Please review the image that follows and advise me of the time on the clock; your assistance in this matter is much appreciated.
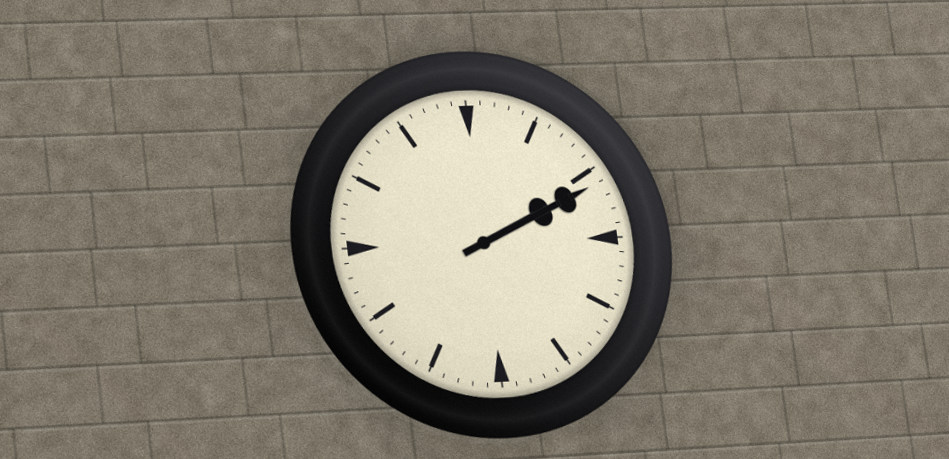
2:11
